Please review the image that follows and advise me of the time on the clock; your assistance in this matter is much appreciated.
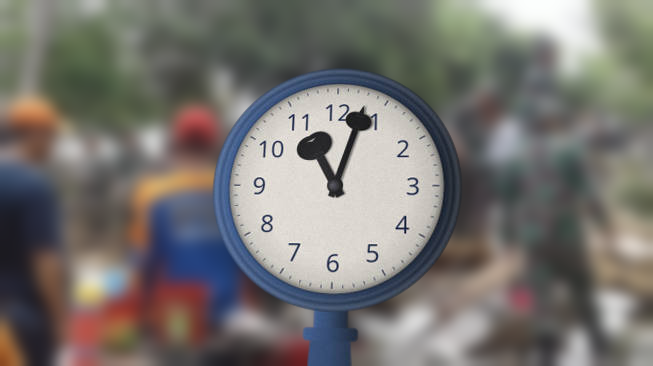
11:03
